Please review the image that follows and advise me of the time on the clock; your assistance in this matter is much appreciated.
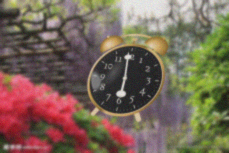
5:59
